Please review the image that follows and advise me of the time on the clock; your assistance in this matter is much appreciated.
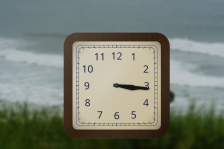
3:16
